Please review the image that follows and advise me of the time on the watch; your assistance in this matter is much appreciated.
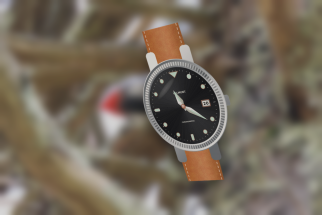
11:21
